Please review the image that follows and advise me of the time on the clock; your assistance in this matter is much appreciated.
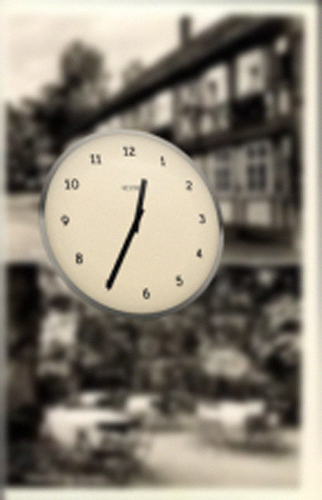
12:35
